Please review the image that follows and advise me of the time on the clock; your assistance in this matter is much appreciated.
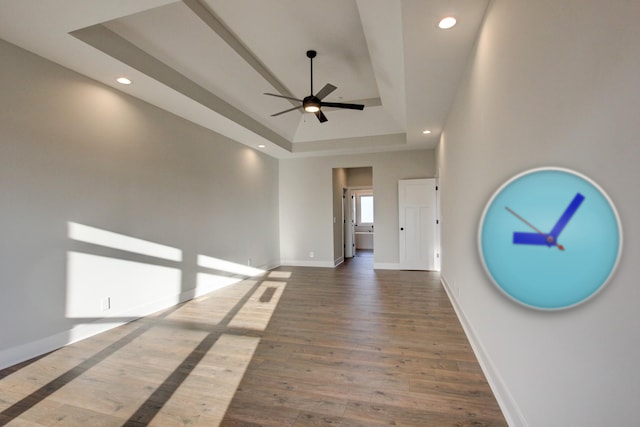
9:05:51
